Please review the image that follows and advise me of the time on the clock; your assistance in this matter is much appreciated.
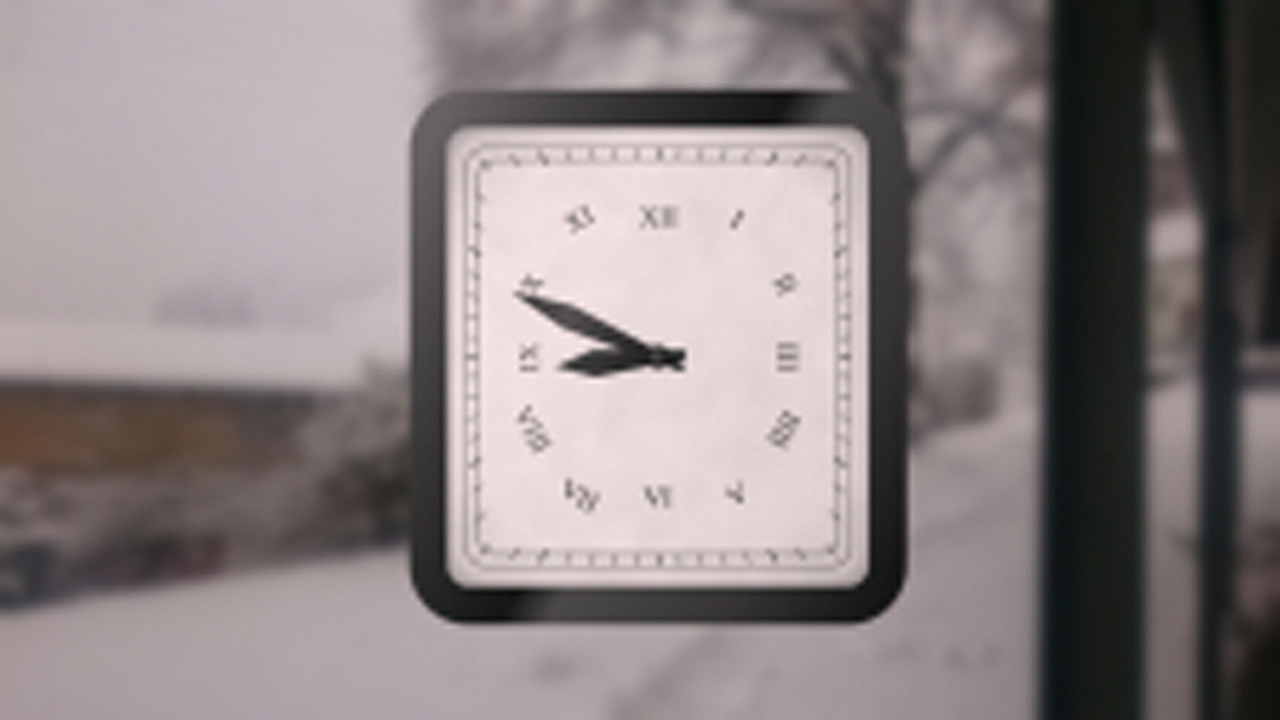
8:49
